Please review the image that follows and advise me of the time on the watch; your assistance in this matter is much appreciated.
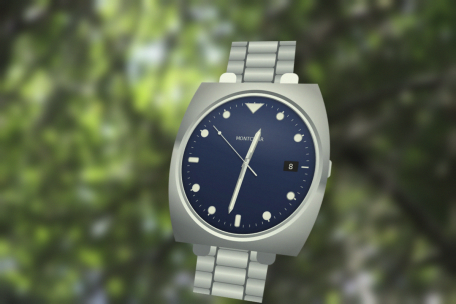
12:31:52
